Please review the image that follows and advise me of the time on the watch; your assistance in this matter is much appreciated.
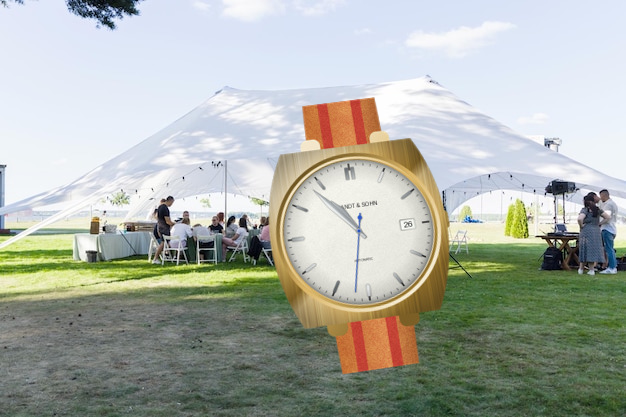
10:53:32
